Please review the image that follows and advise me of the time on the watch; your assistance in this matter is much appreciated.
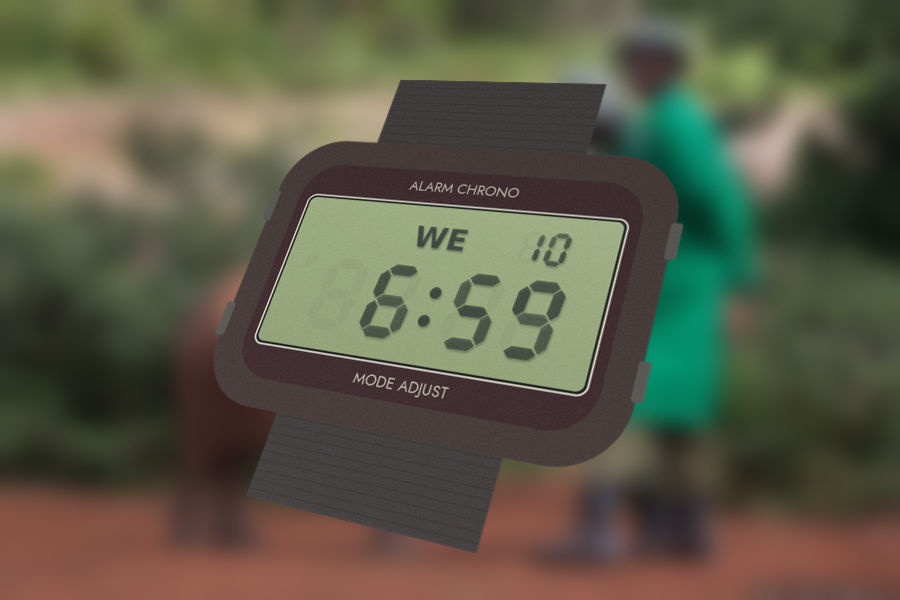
6:59
